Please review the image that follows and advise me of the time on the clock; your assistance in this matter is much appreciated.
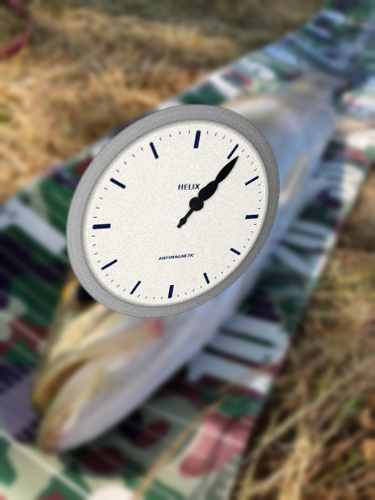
1:06
